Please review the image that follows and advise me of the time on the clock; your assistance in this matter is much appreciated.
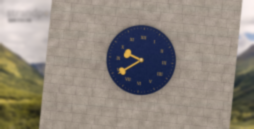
9:39
